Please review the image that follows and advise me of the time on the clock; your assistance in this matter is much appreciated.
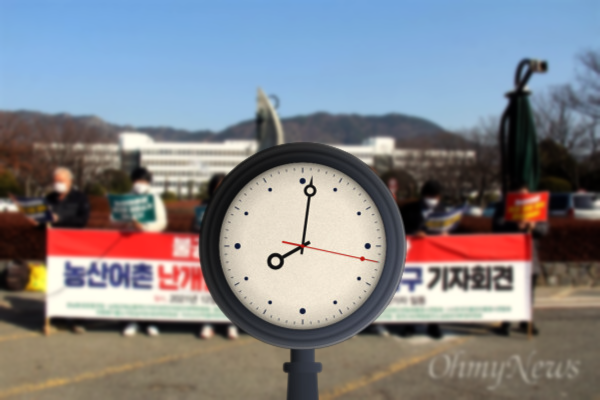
8:01:17
